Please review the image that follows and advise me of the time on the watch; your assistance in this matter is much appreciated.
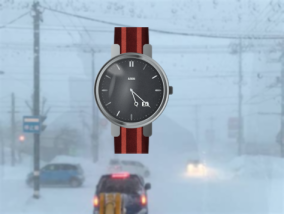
5:22
